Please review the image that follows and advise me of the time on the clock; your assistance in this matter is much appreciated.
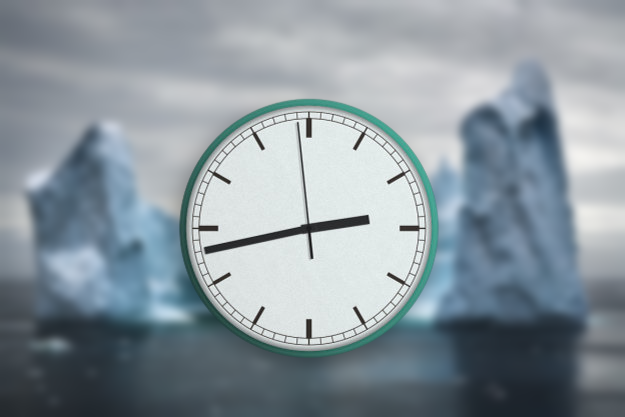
2:42:59
